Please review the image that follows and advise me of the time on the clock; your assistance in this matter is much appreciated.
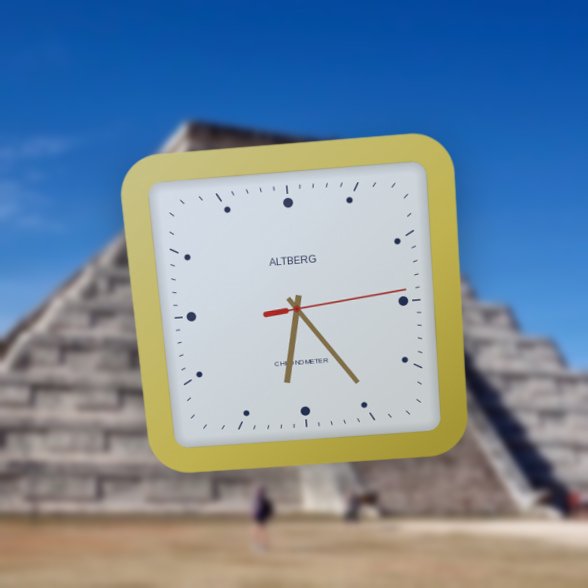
6:24:14
